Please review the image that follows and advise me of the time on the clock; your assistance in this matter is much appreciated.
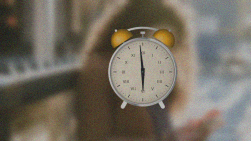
5:59
